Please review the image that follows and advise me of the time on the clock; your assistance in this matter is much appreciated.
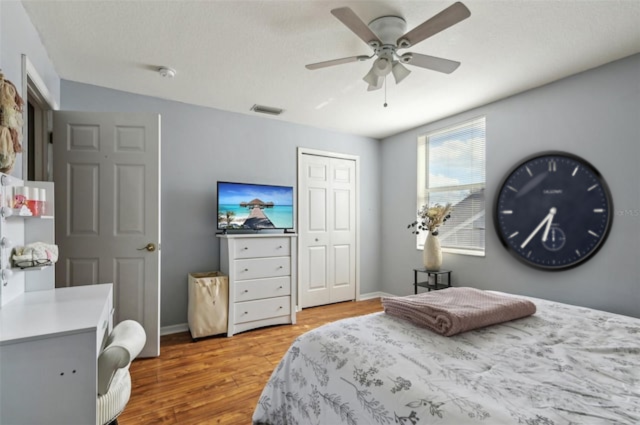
6:37
